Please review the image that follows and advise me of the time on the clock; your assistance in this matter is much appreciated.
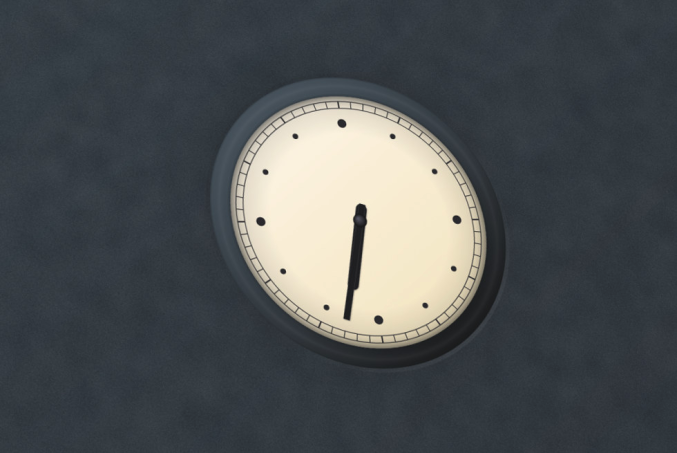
6:33
